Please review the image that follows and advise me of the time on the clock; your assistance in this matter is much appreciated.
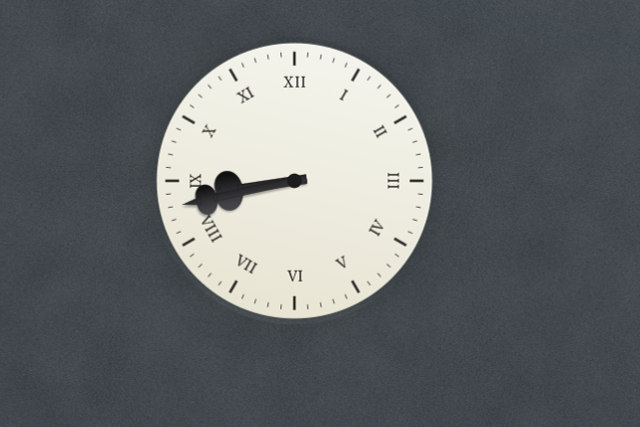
8:43
